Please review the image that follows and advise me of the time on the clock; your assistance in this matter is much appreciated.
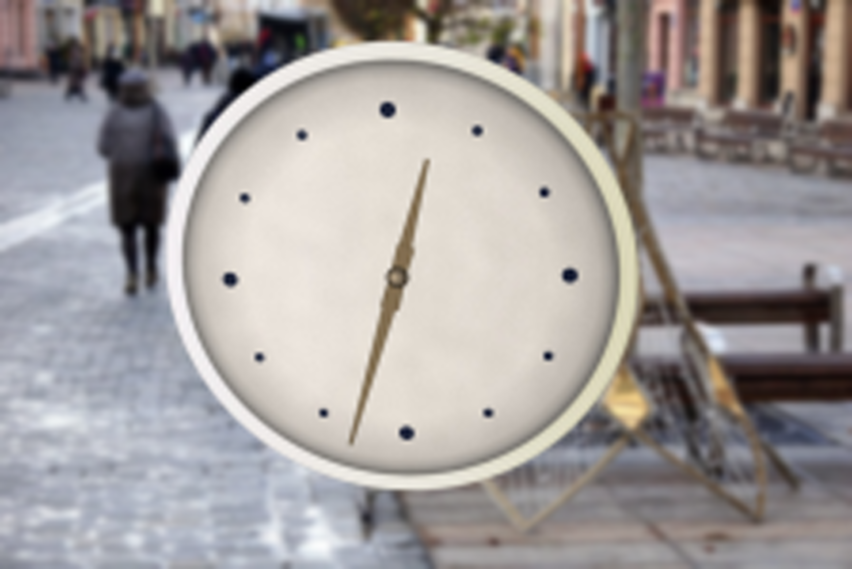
12:33
